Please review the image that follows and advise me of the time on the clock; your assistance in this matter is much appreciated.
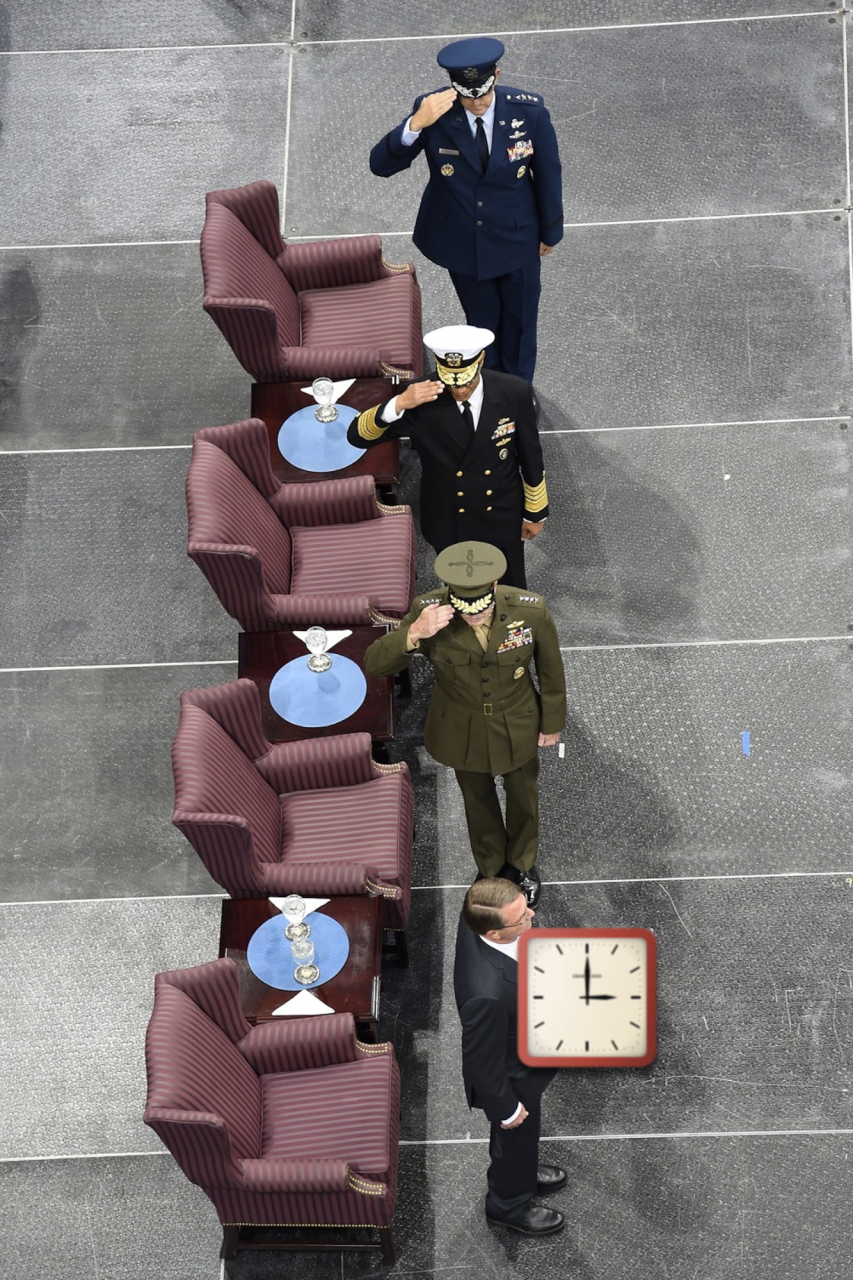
3:00
